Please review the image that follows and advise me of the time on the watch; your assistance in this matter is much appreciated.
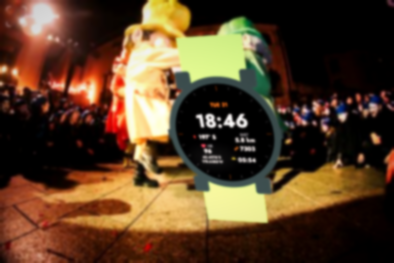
18:46
